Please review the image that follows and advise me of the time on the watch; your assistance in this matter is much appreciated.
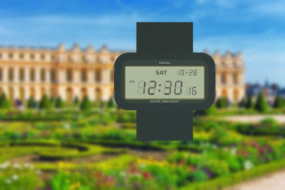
12:30:16
